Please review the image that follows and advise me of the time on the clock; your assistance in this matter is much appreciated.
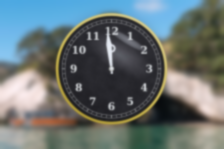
11:59
